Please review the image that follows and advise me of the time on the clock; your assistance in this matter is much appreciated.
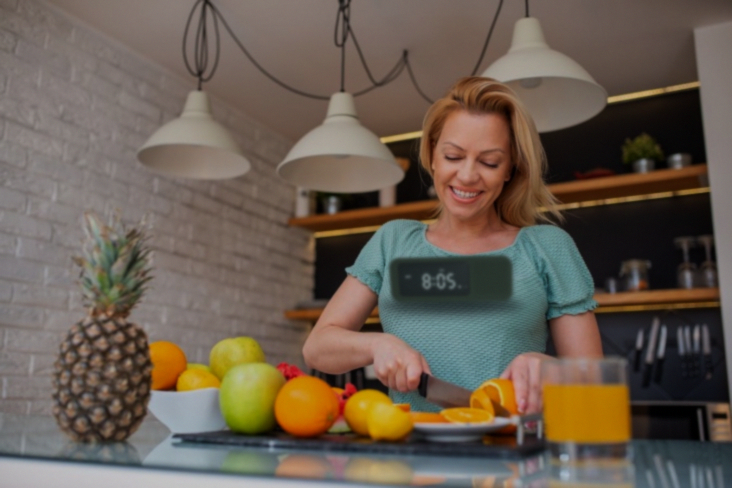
8:05
